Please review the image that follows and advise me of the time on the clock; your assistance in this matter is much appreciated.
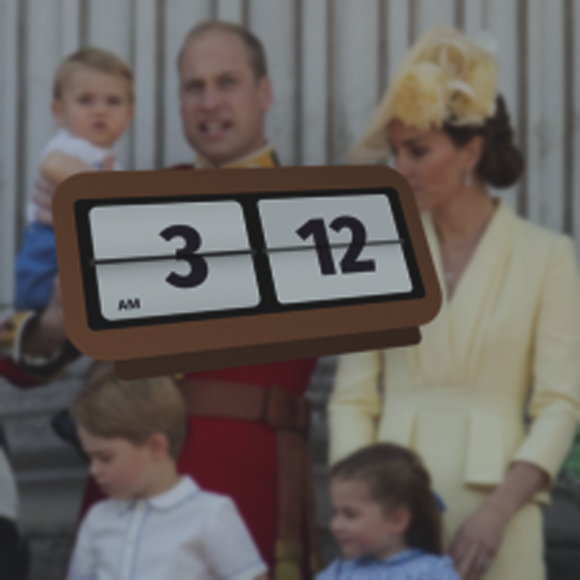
3:12
